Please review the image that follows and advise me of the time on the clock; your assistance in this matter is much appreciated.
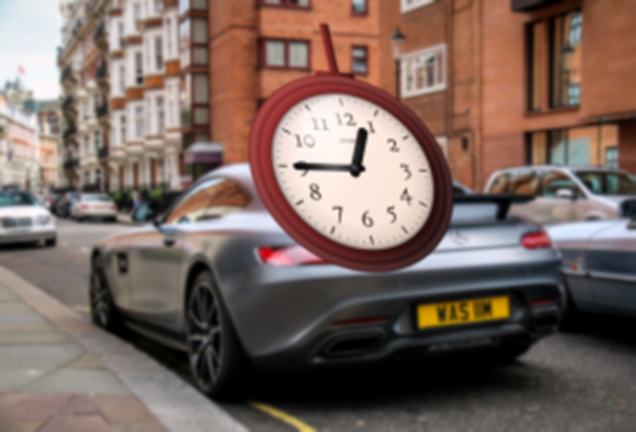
12:45
